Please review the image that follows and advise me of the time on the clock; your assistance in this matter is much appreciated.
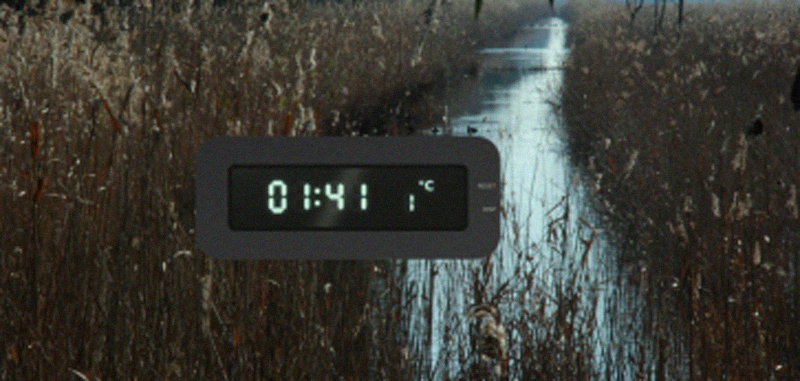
1:41
